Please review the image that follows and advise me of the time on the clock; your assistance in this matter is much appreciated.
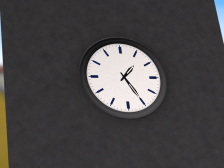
1:25
